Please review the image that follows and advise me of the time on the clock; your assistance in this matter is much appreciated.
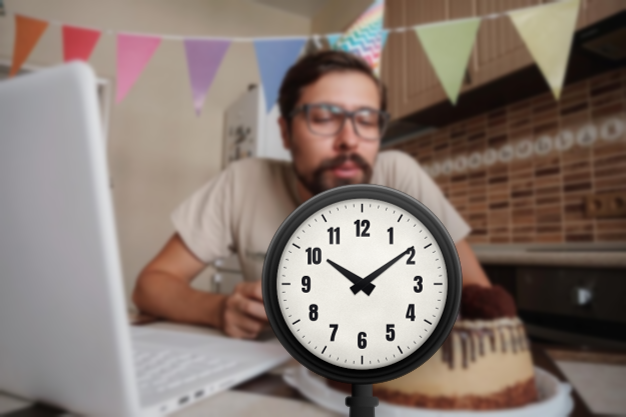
10:09
